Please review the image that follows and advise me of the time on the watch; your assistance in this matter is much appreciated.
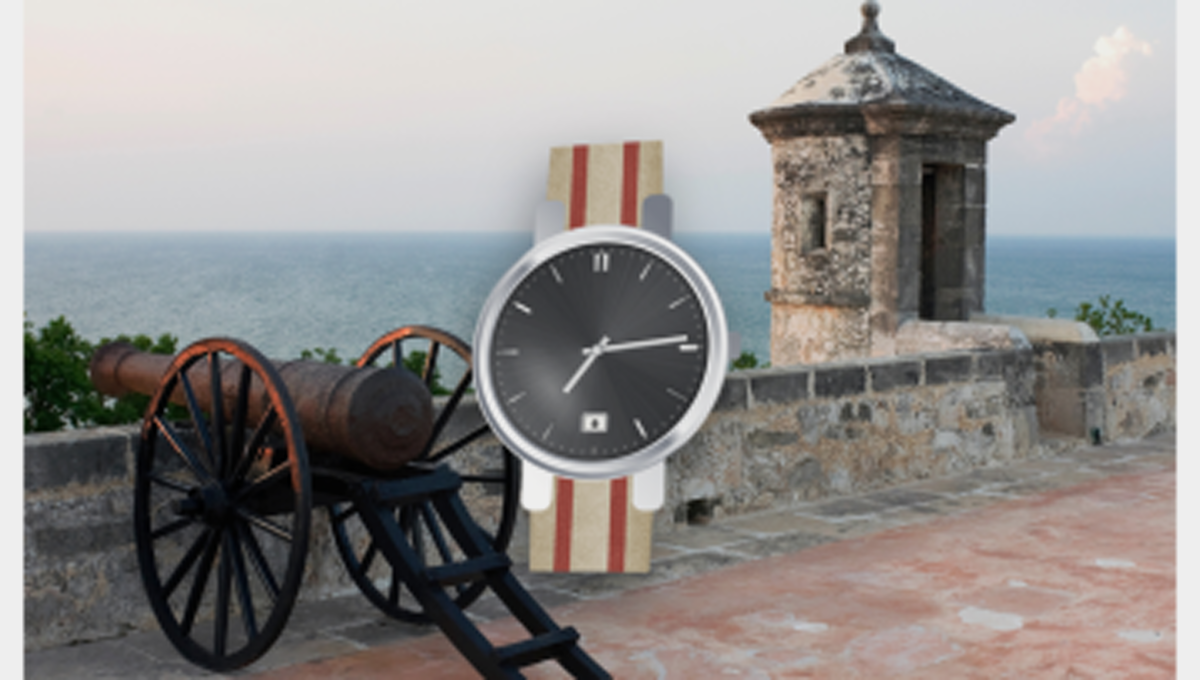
7:14
